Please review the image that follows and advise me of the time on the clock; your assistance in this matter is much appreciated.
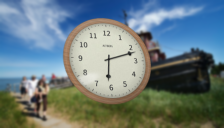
6:12
